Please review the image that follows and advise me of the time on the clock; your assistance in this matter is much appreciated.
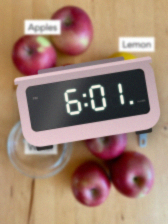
6:01
